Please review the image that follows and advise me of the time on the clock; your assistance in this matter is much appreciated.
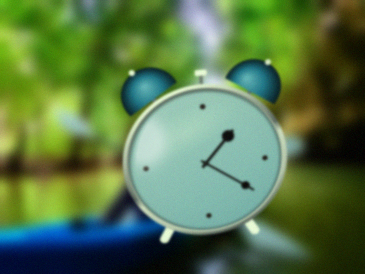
1:21
